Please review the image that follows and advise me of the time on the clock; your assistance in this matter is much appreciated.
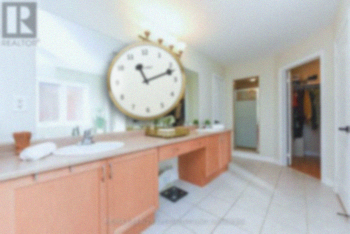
11:12
